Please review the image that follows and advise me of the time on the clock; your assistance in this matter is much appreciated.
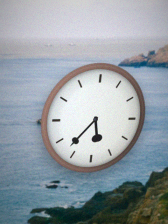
5:37
